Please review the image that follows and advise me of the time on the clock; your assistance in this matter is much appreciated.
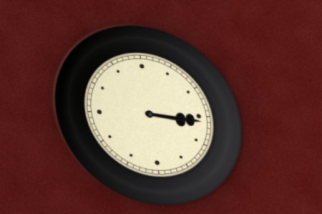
3:16
